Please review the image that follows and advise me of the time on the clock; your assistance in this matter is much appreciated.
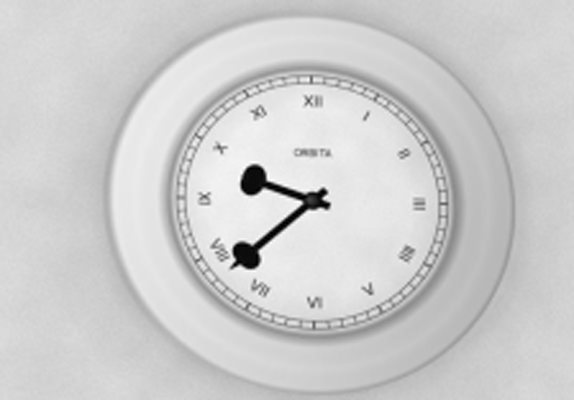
9:38
